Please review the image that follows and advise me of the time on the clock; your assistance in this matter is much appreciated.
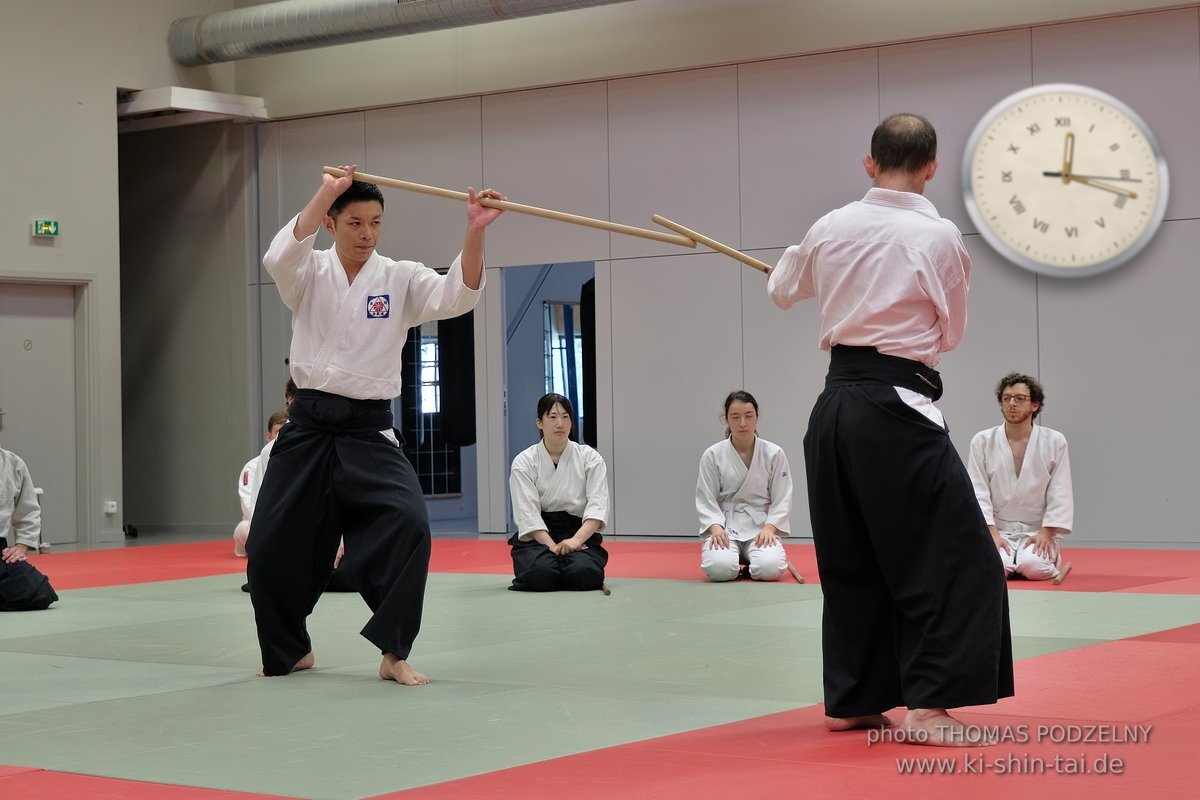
12:18:16
